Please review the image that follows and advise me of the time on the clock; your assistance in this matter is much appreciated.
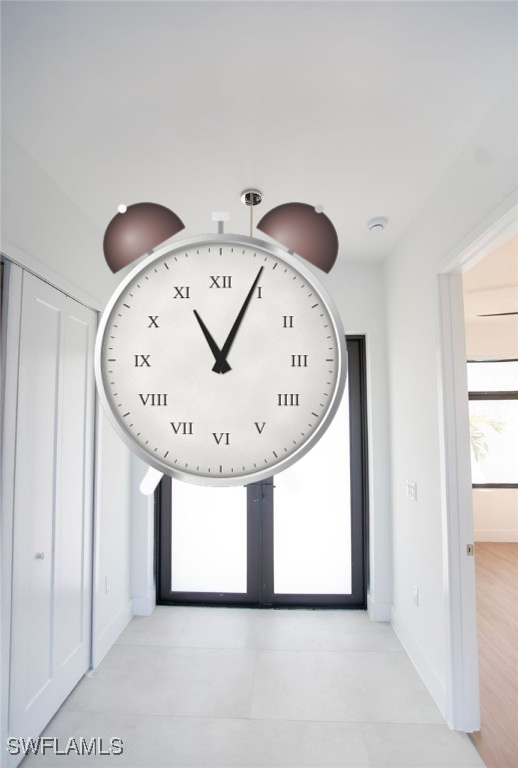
11:04
